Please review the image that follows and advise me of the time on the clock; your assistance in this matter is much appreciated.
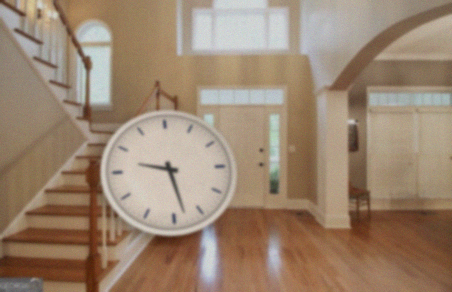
9:28
